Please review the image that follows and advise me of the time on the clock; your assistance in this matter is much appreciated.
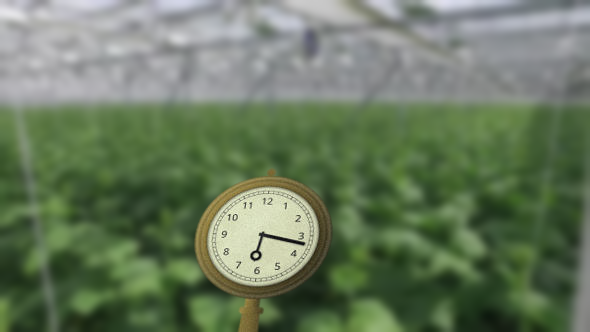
6:17
